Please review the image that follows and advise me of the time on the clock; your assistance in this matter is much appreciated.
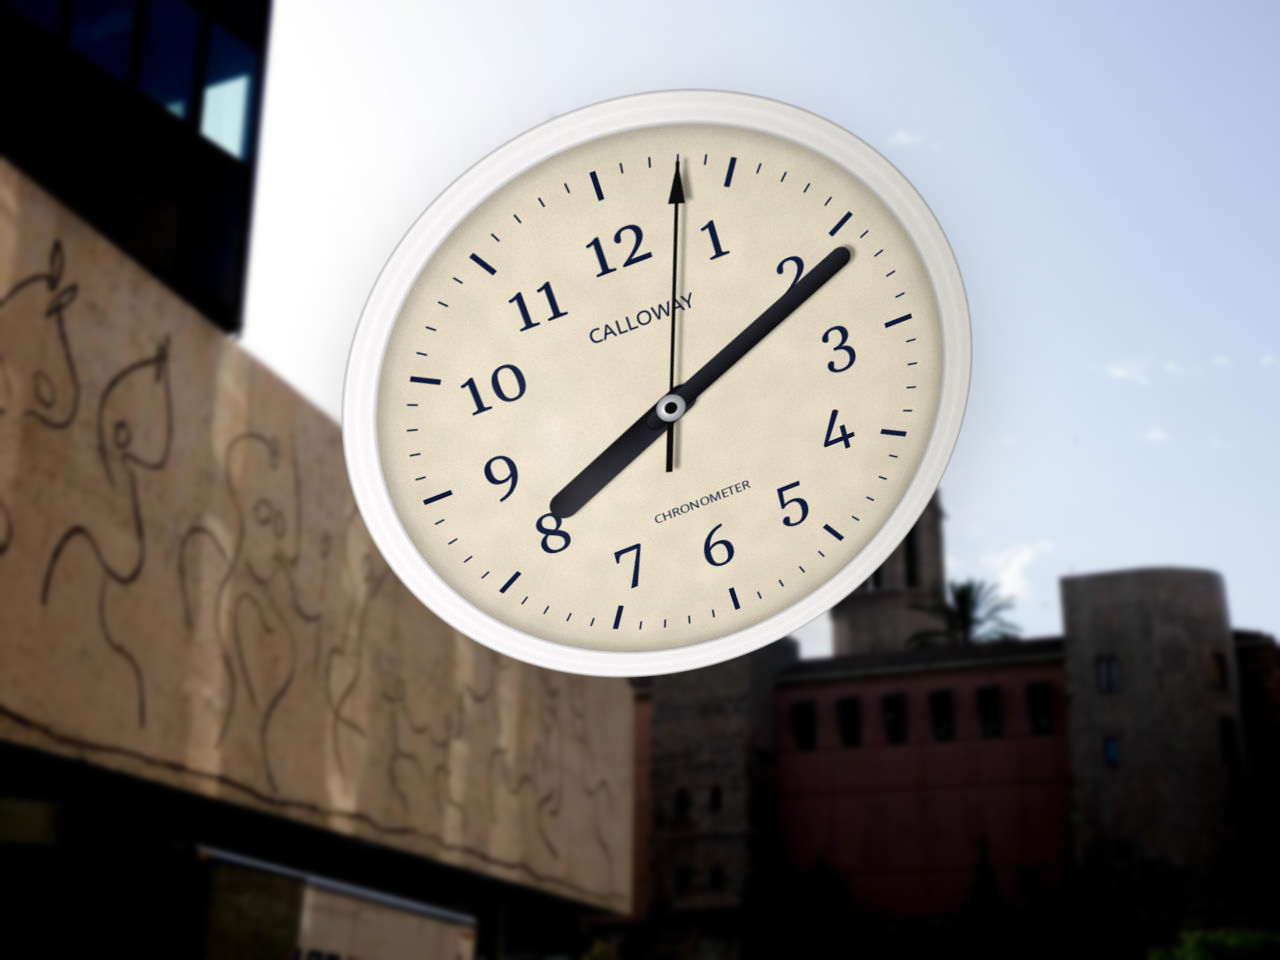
8:11:03
